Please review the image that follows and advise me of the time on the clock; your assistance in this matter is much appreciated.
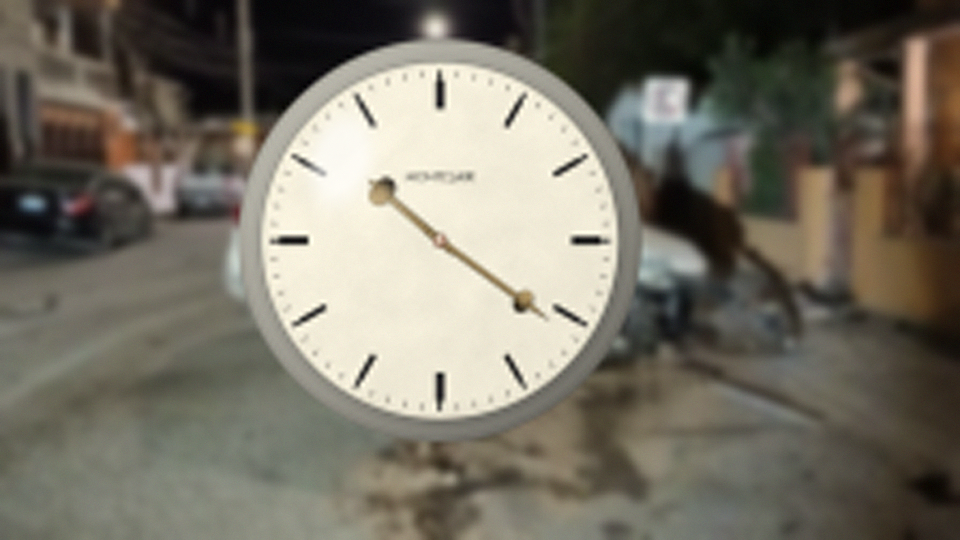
10:21
